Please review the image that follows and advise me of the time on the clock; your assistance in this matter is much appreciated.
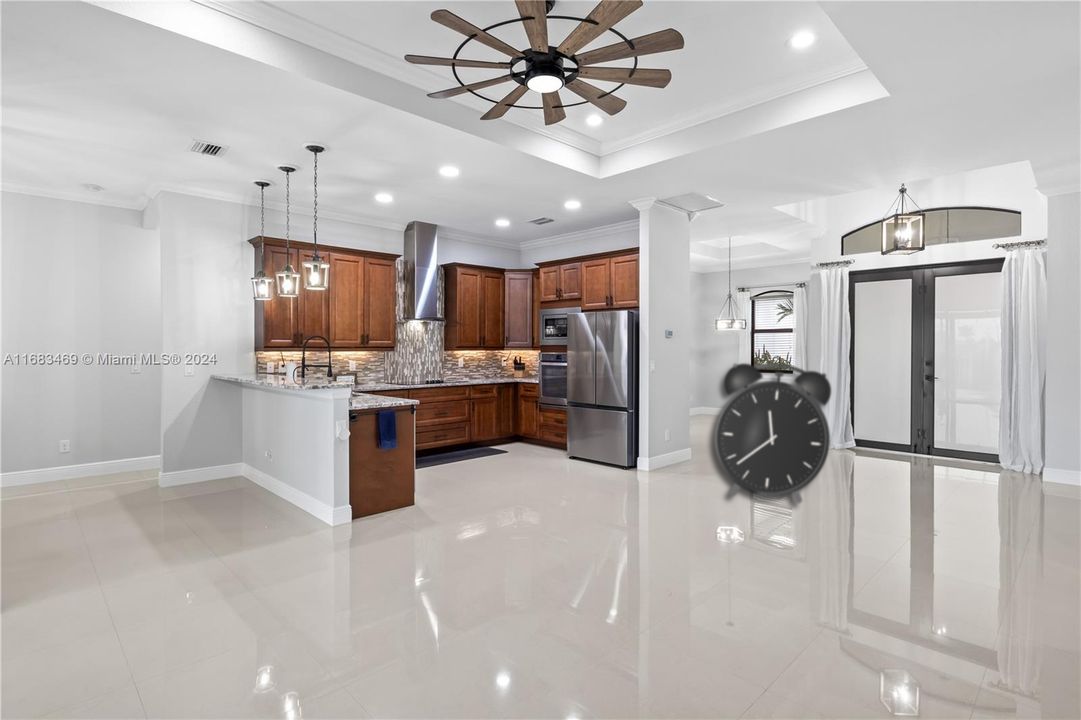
11:38
